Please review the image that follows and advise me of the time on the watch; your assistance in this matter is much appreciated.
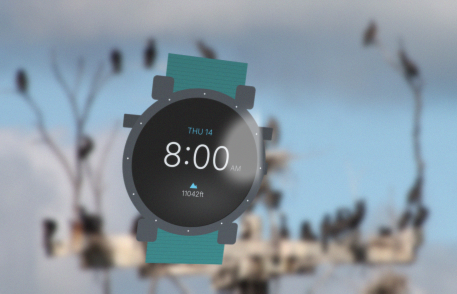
8:00
